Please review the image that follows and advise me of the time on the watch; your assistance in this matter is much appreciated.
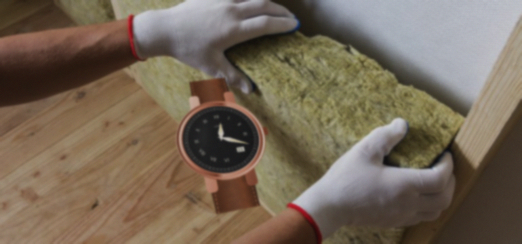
12:19
